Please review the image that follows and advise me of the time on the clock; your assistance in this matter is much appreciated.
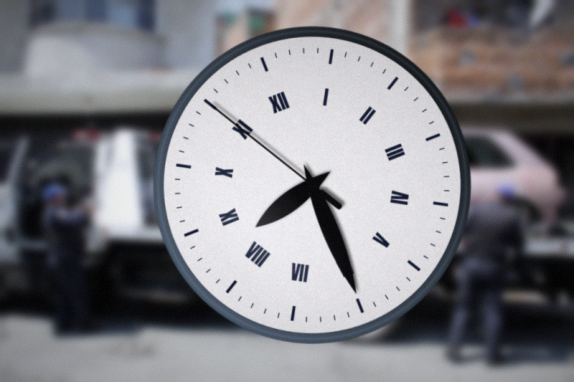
8:29:55
